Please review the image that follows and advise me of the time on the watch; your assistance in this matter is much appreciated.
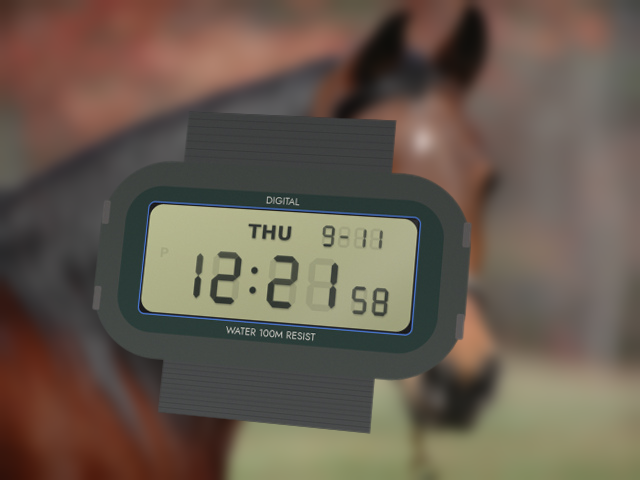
12:21:58
